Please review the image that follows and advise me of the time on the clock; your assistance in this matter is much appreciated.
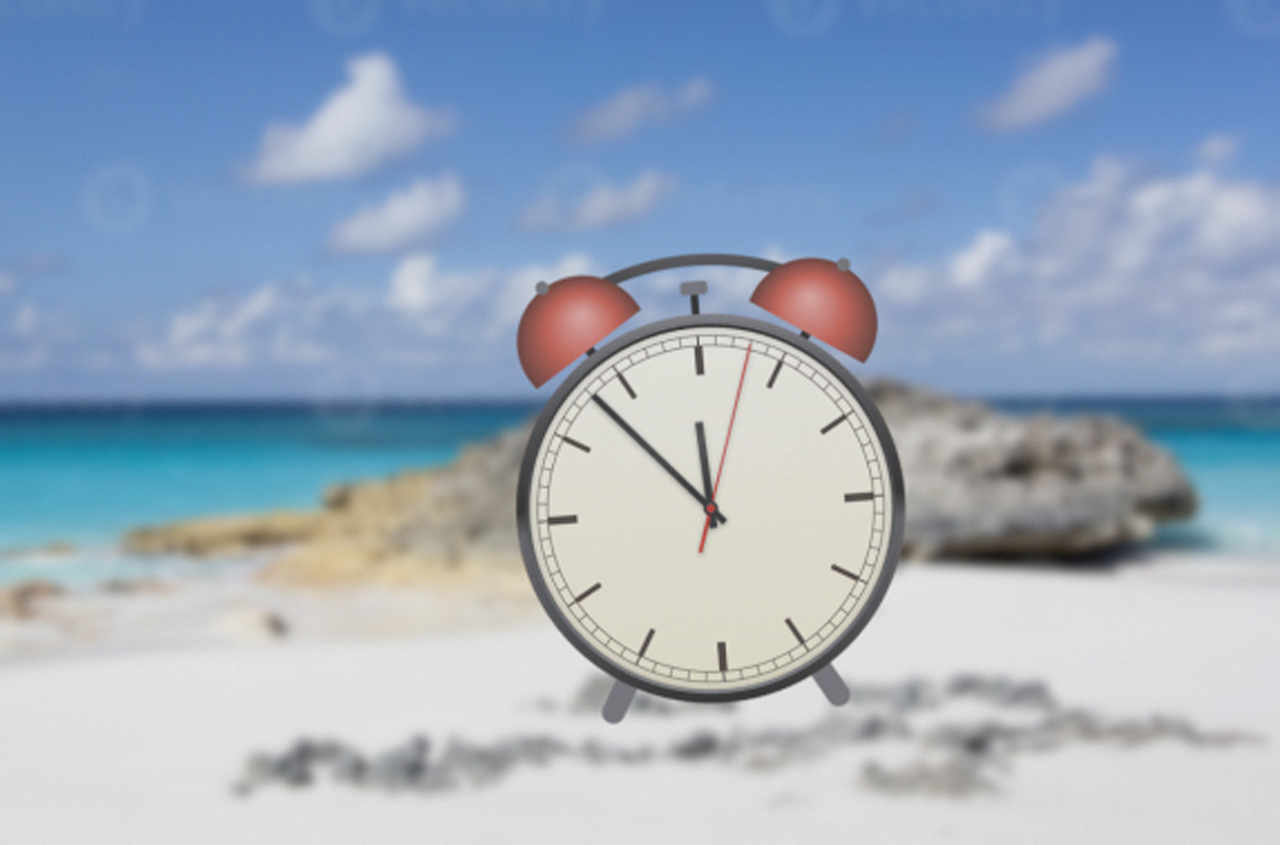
11:53:03
